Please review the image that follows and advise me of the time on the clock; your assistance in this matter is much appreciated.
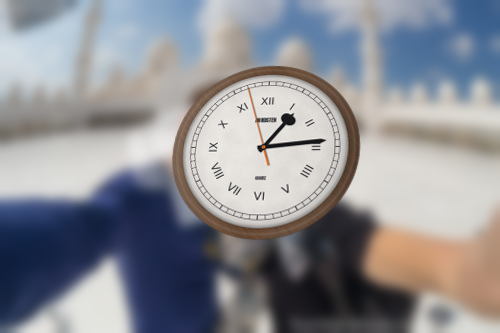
1:13:57
